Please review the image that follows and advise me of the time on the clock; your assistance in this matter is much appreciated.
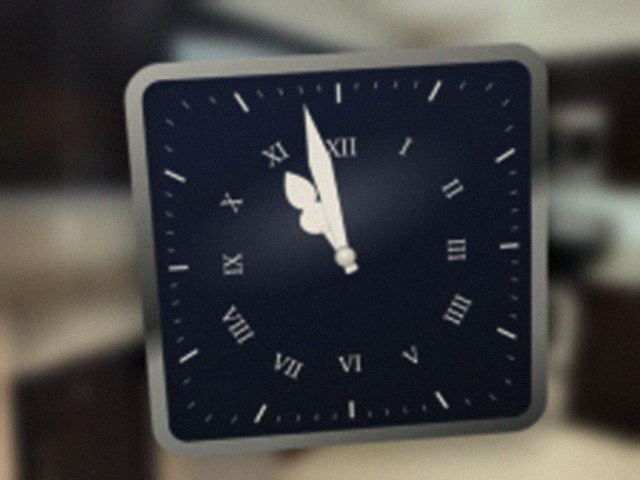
10:58
